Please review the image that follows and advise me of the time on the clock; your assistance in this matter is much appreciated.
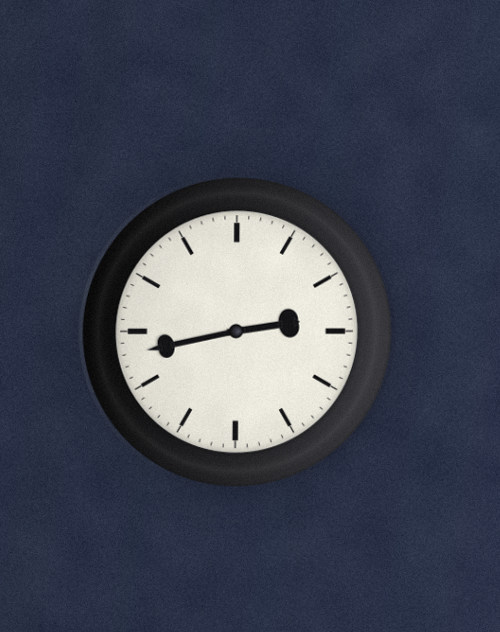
2:43
